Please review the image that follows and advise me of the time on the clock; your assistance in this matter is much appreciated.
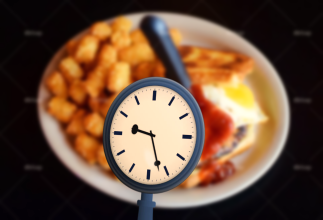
9:27
